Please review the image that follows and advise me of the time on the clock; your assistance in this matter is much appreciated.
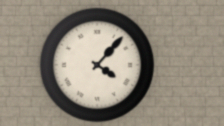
4:07
